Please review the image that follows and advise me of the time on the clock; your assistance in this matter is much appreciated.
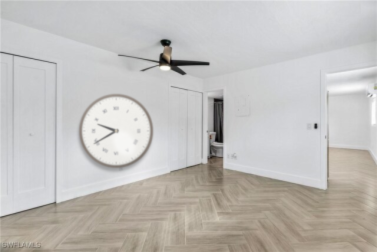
9:40
